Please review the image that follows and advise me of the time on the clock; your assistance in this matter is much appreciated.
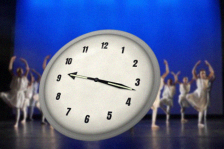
9:17
